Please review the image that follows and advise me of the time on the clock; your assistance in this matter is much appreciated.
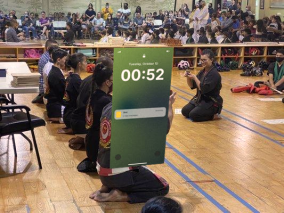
0:52
